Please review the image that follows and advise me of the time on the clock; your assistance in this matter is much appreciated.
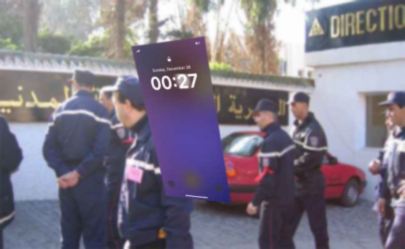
0:27
